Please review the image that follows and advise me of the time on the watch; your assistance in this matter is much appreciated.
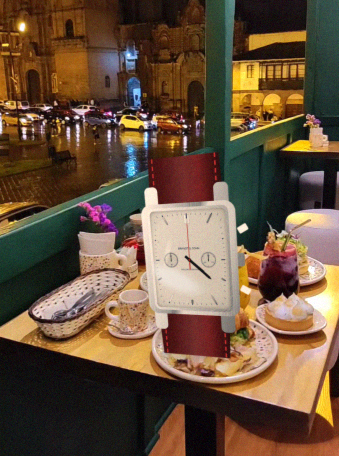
4:22
